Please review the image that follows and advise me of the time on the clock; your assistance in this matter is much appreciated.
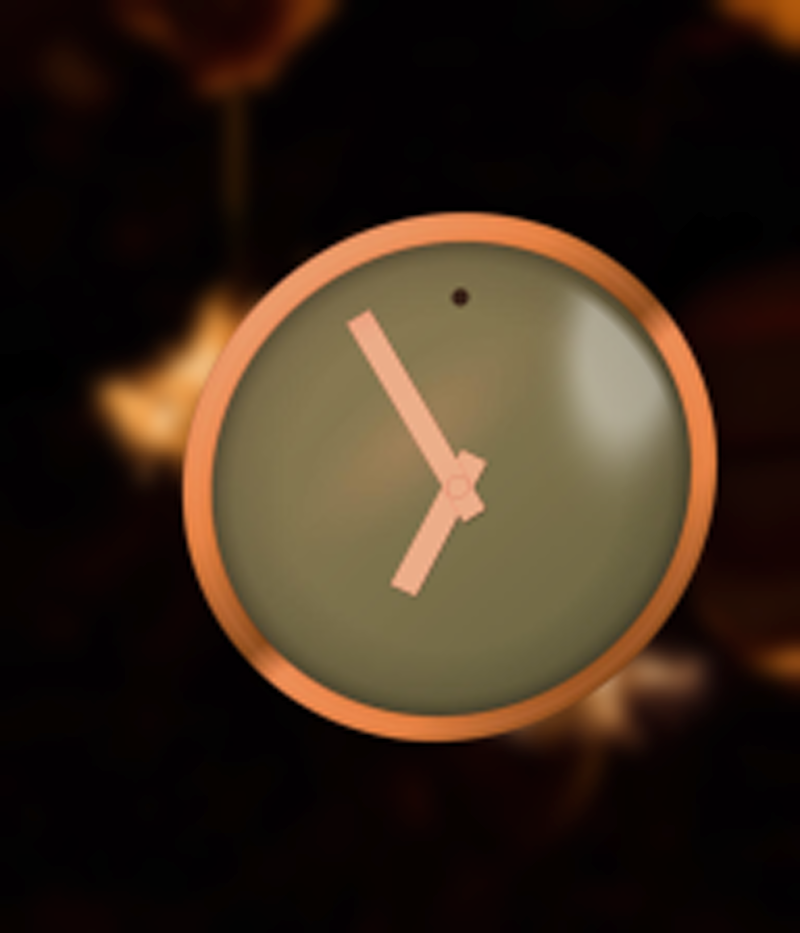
6:55
